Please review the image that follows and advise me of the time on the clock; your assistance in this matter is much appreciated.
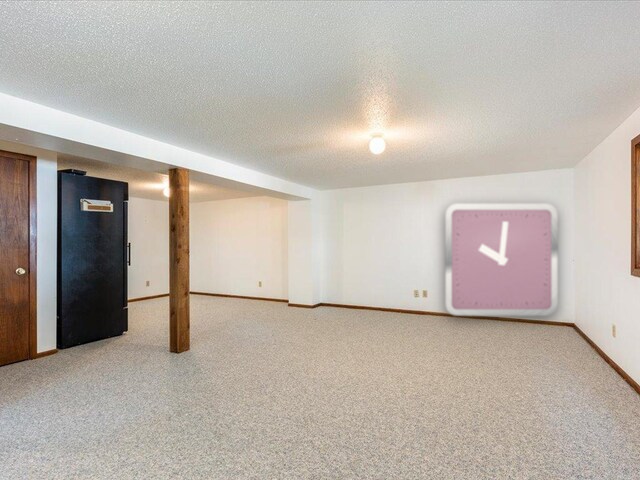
10:01
